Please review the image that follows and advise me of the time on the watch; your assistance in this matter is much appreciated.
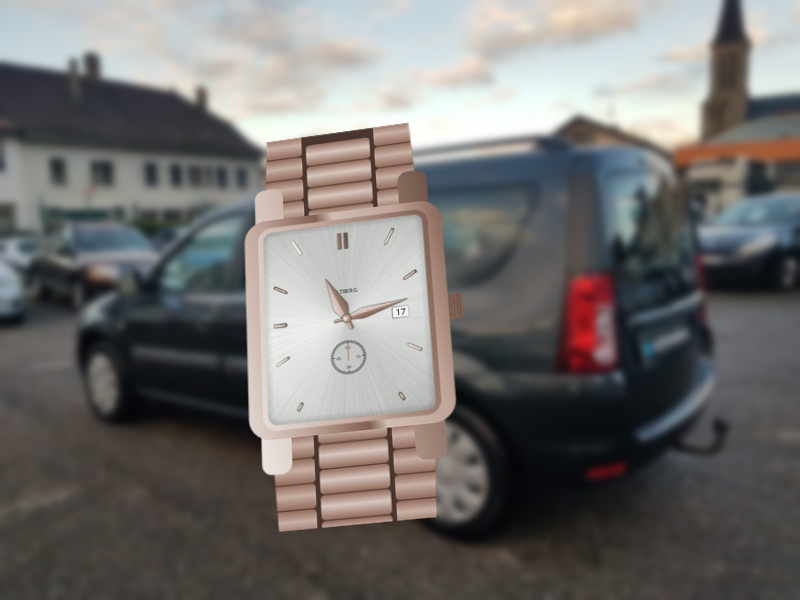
11:13
